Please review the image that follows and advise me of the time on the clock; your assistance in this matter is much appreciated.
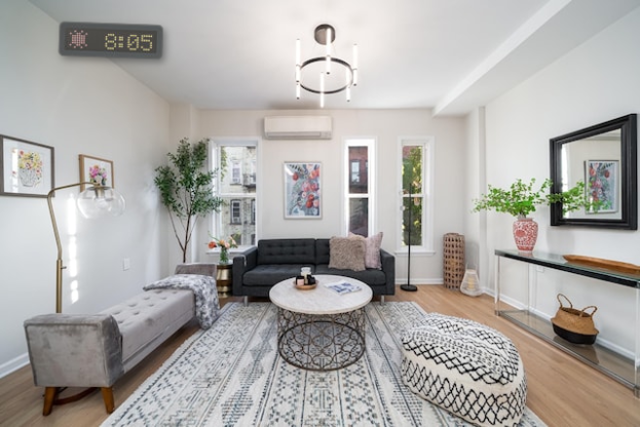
8:05
